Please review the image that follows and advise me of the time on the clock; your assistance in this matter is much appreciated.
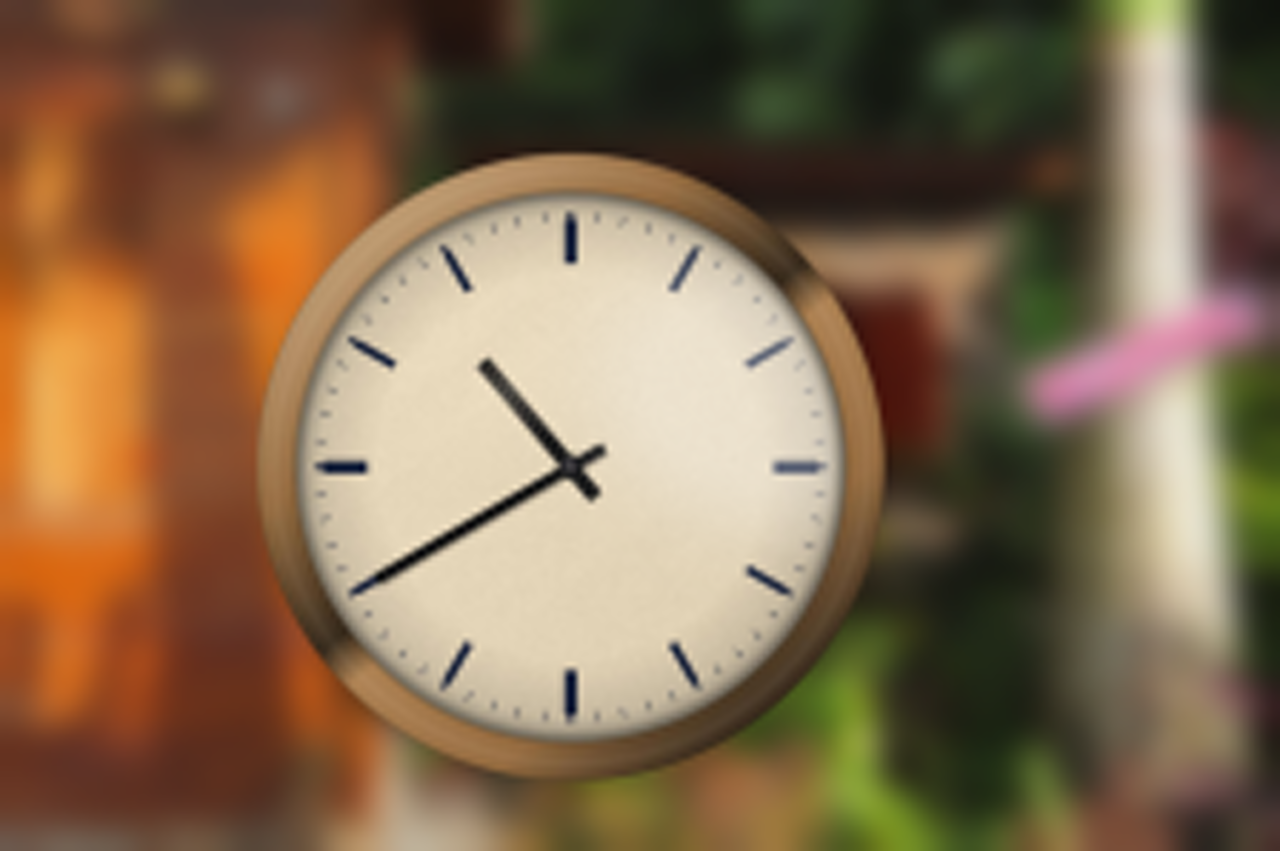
10:40
